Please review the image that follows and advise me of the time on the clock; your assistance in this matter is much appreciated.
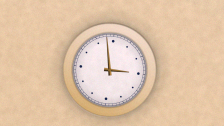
2:58
